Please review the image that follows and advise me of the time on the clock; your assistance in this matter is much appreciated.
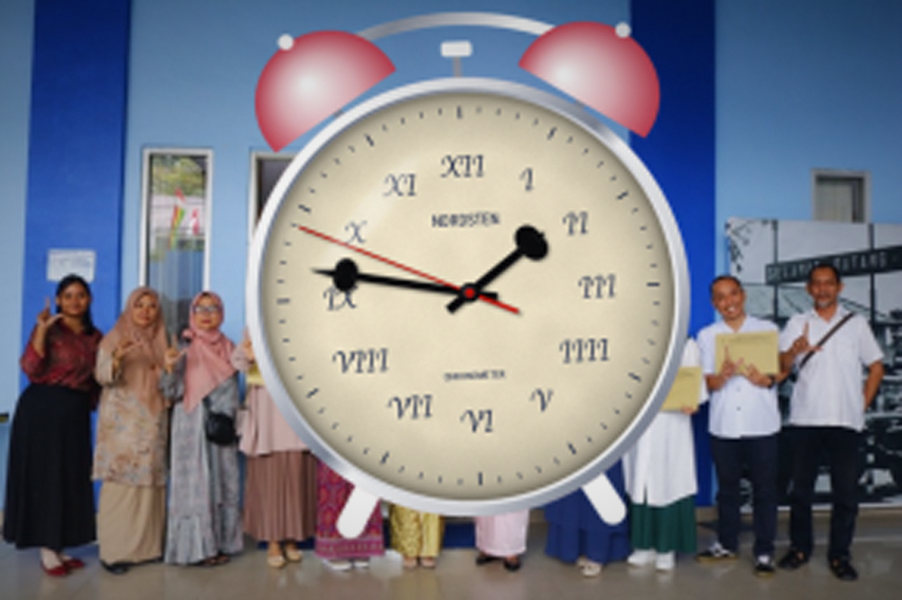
1:46:49
